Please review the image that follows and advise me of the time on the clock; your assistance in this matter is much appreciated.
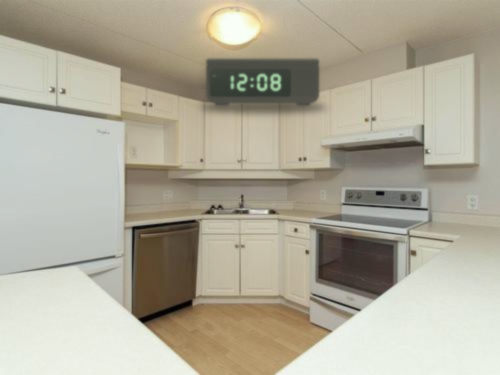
12:08
